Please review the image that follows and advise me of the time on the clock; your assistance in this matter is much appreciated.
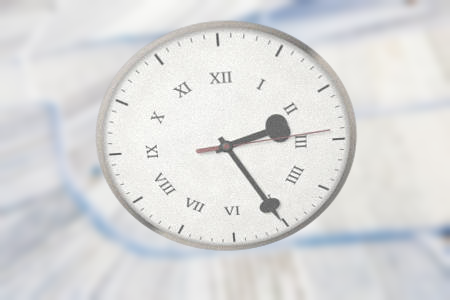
2:25:14
